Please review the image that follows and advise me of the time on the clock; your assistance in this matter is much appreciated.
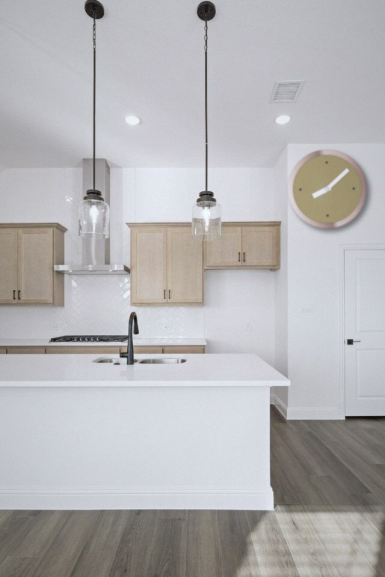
8:08
